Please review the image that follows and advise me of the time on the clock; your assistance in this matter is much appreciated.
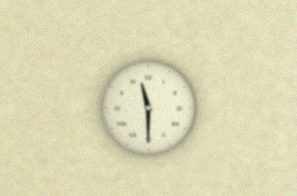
11:30
